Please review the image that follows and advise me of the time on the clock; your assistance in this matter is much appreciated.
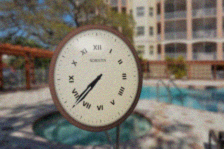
7:38
